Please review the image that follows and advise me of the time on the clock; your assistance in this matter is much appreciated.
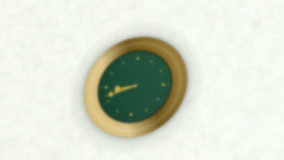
8:42
